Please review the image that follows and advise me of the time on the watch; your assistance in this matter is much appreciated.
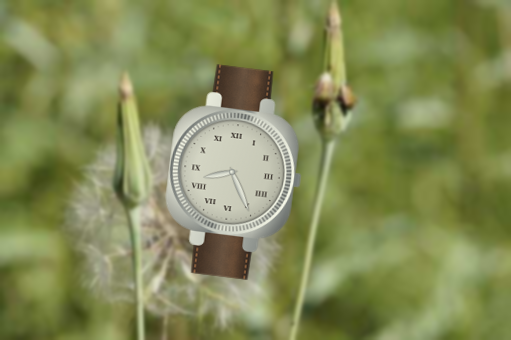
8:25
